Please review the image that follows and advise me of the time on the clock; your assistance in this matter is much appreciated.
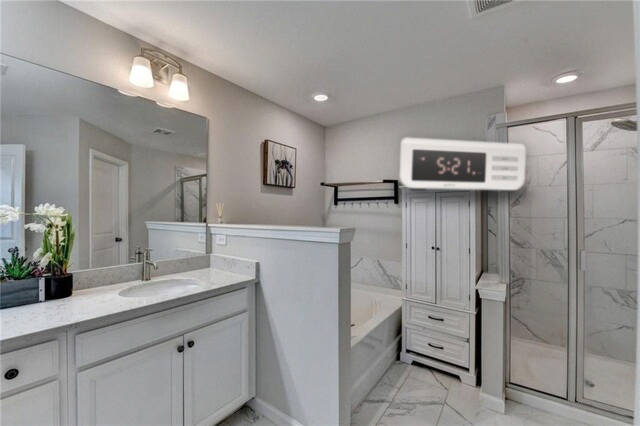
5:21
